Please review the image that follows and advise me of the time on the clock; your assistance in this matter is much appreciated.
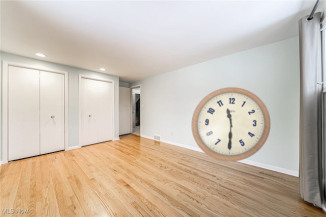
11:30
